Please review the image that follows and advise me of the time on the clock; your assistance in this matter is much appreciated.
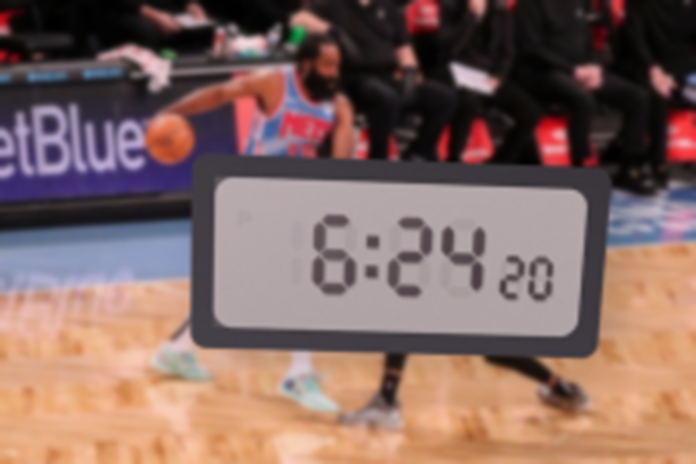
6:24:20
